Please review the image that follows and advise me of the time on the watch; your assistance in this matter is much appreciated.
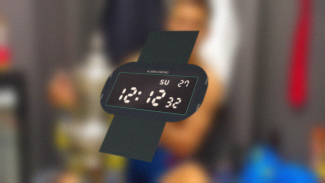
12:12:32
